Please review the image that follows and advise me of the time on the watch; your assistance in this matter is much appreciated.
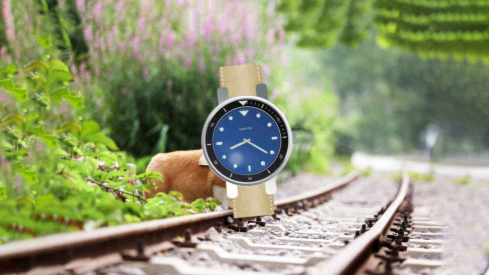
8:21
